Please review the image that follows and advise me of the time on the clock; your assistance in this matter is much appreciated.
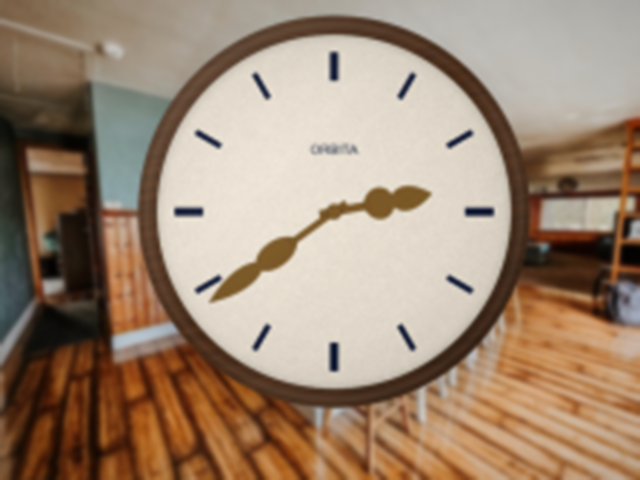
2:39
